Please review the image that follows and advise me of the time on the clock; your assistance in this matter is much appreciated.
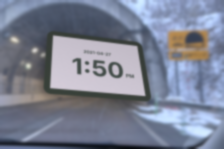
1:50
